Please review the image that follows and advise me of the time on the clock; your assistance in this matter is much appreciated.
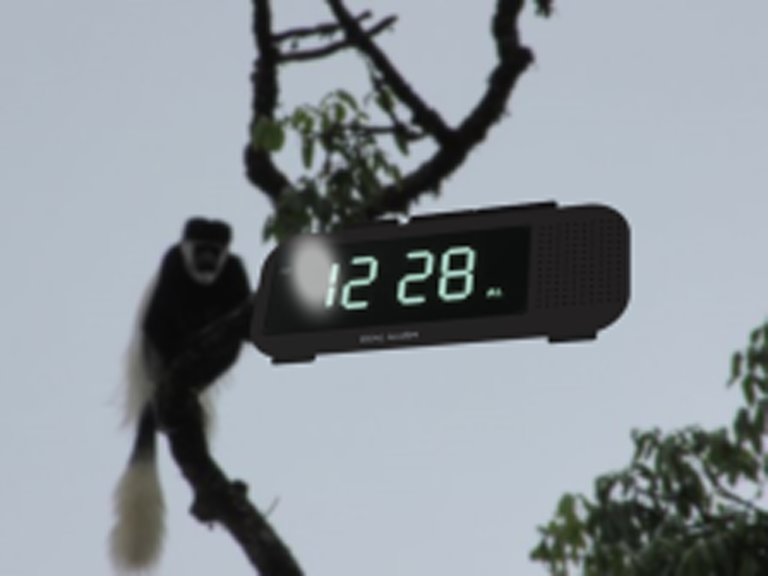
12:28
